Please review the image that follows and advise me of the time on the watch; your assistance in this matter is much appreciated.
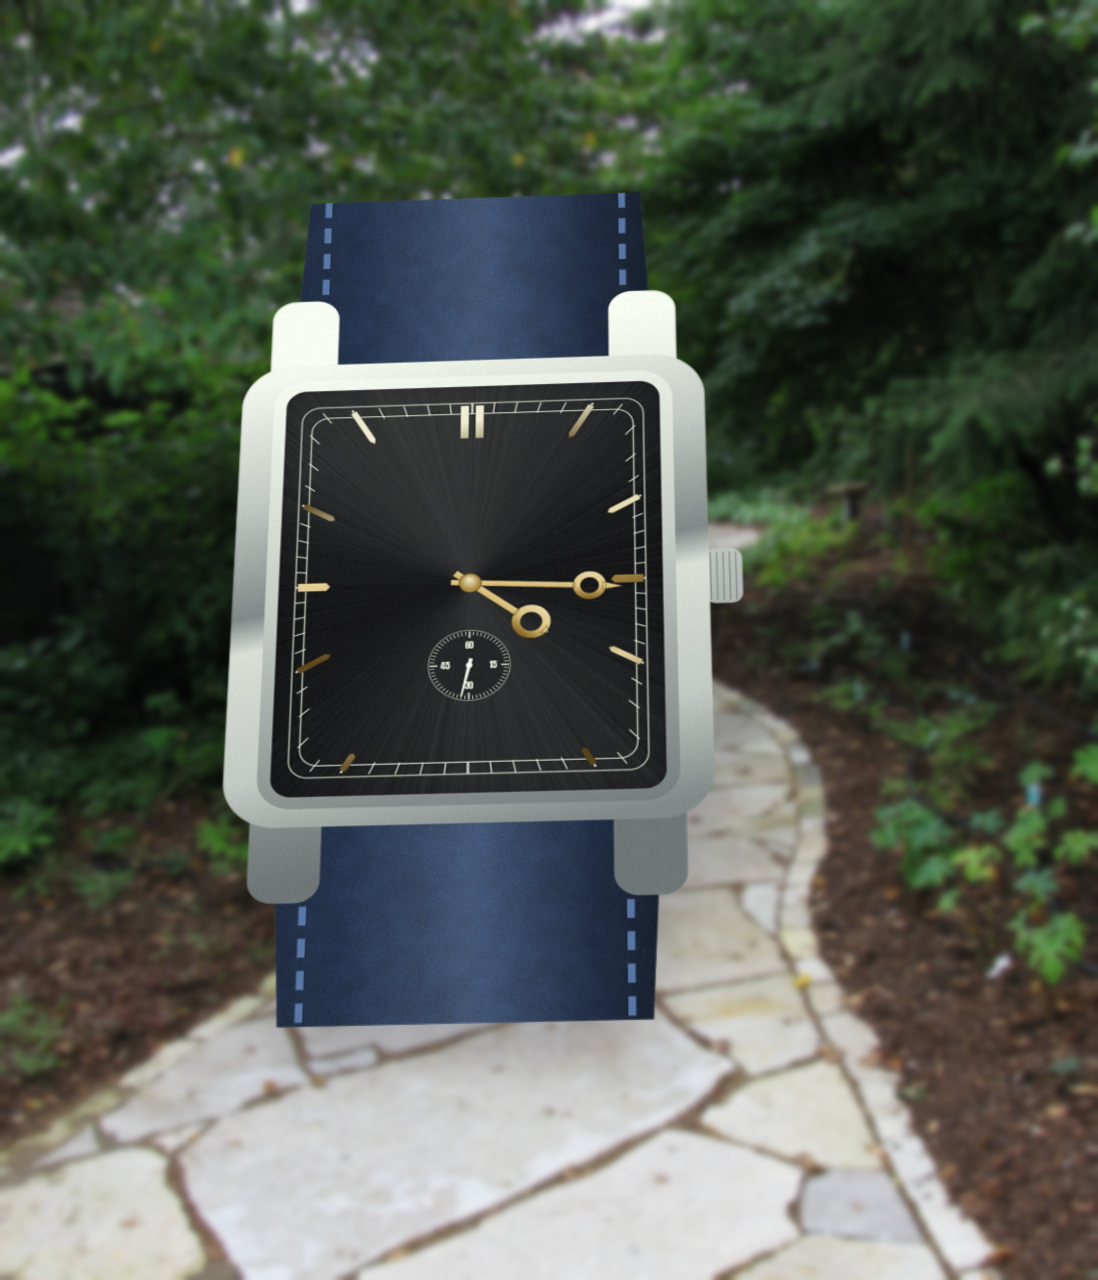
4:15:32
